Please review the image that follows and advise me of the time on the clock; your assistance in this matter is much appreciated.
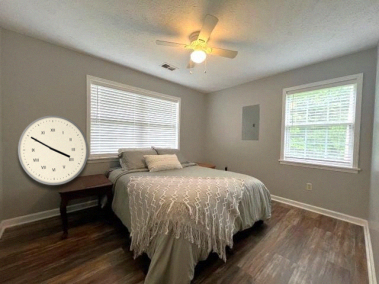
3:50
